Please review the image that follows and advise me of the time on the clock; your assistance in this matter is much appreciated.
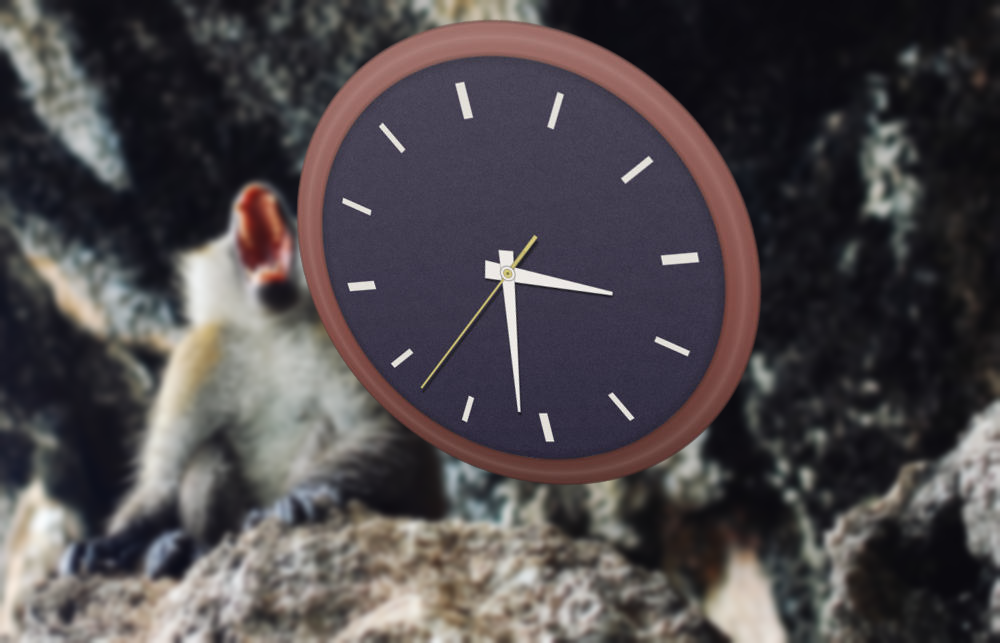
3:31:38
